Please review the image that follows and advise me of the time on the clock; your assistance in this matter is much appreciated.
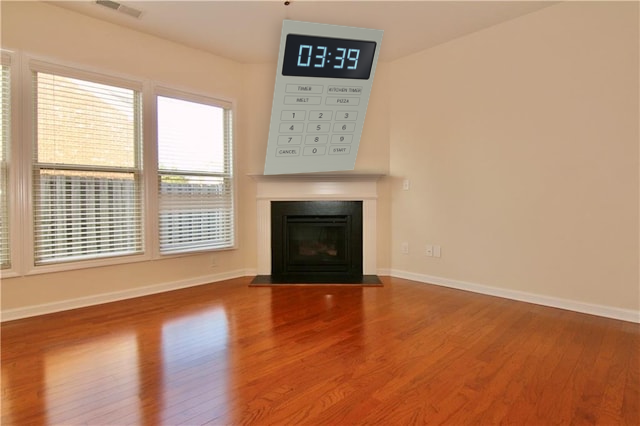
3:39
